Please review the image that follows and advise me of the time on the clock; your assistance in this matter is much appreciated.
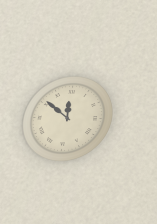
11:51
